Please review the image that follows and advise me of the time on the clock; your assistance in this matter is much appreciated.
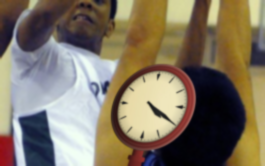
4:20
